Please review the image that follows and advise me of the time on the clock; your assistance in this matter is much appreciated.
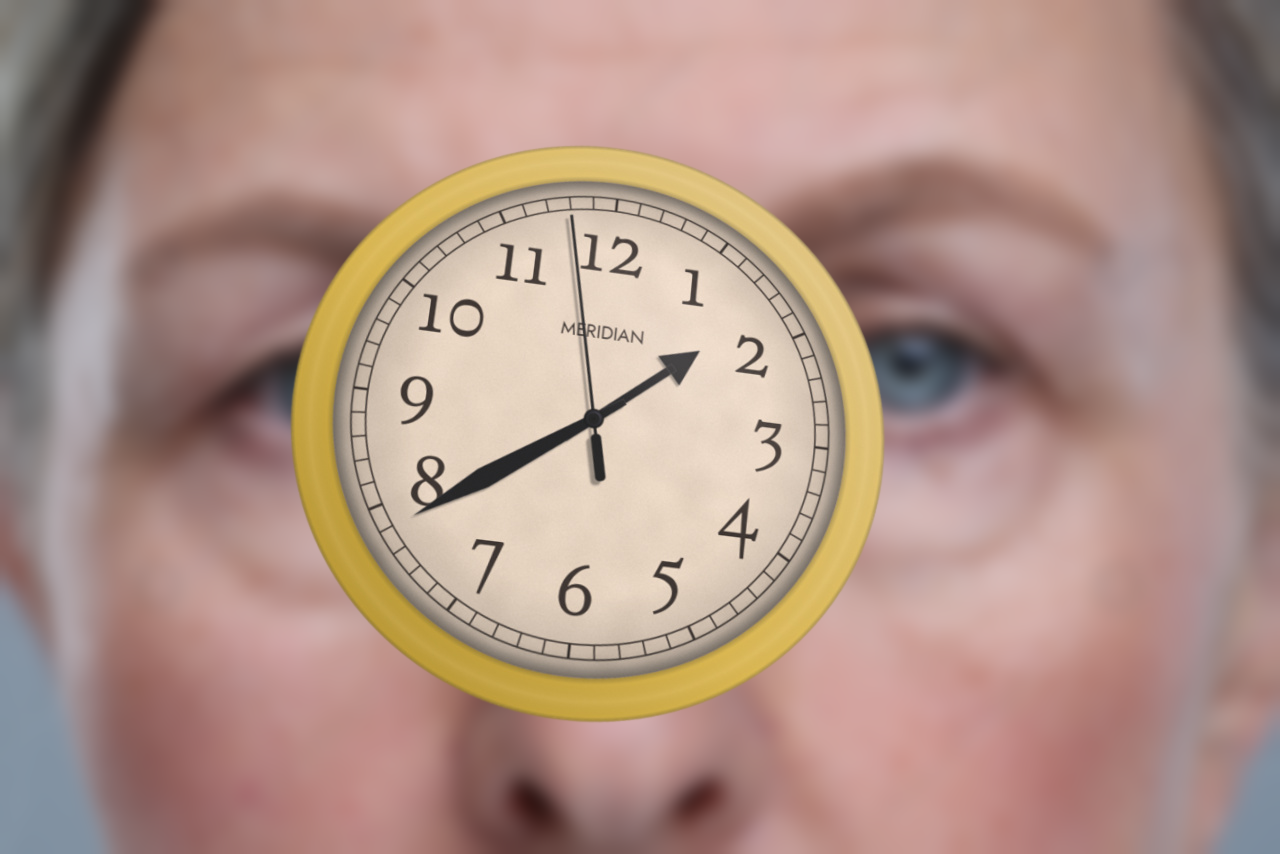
1:38:58
